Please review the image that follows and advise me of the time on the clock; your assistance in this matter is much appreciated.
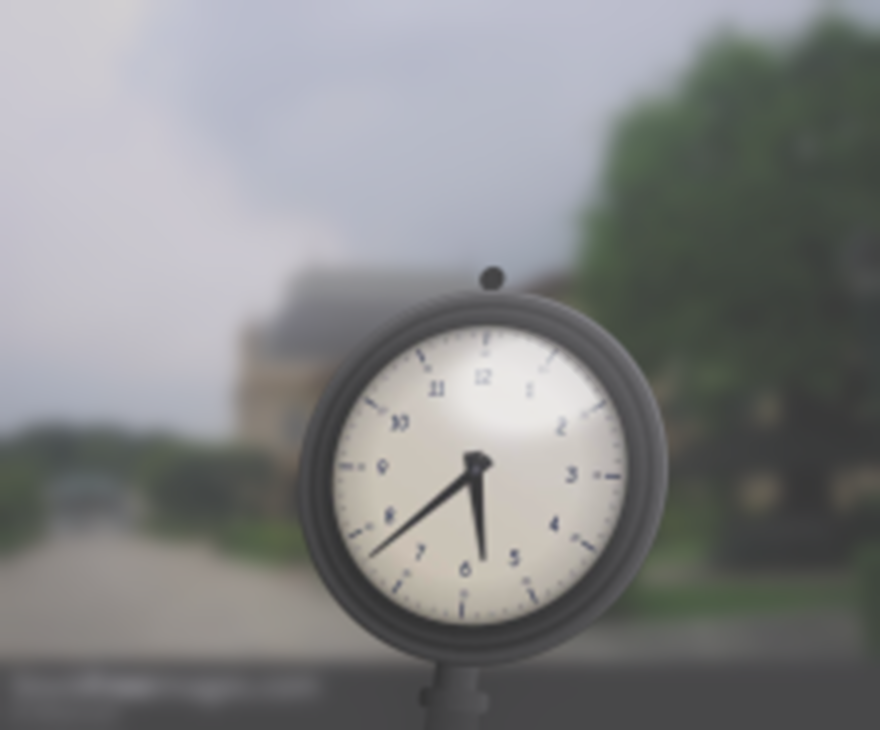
5:38
